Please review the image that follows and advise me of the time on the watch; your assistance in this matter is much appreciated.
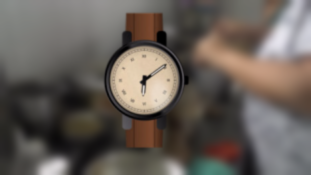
6:09
